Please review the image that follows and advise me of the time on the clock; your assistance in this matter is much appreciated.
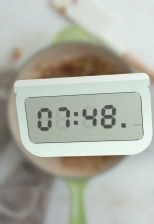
7:48
